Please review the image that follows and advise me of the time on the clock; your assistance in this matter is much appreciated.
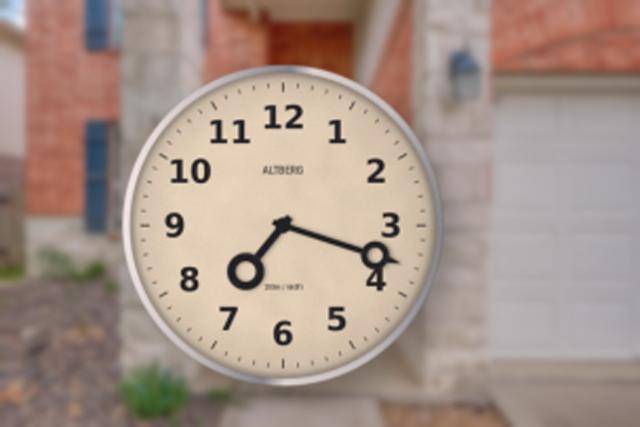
7:18
